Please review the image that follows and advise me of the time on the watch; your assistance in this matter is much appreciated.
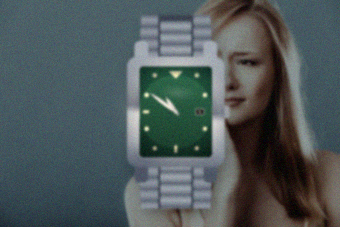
10:51
